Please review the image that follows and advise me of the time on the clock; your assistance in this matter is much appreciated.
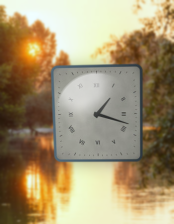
1:18
